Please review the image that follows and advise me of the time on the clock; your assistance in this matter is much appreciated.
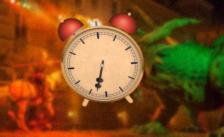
6:33
